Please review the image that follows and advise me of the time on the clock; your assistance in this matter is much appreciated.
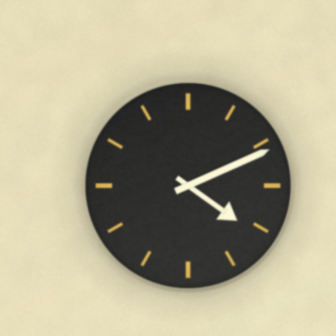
4:11
